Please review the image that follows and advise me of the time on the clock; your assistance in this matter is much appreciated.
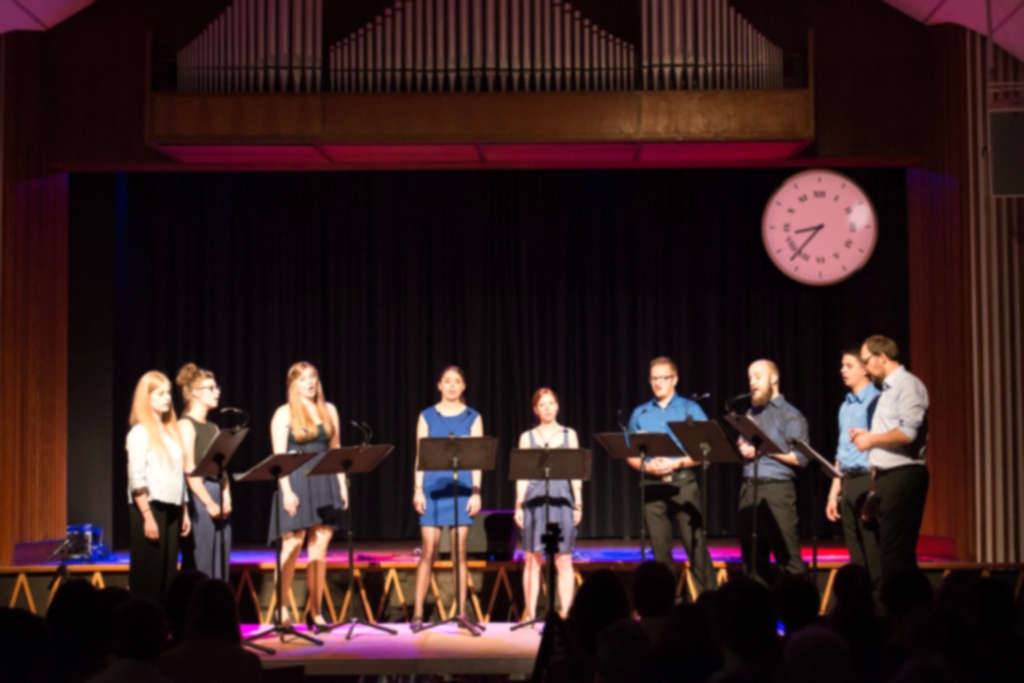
8:37
